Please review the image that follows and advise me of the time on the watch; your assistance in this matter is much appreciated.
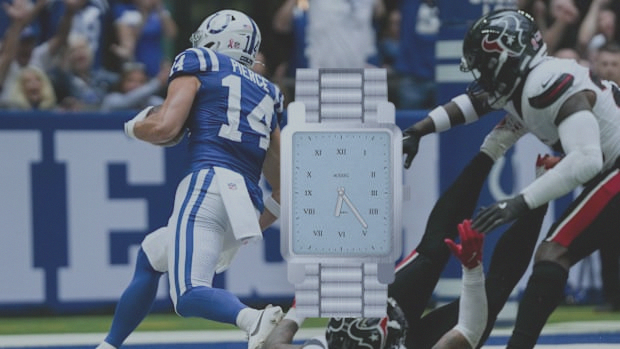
6:24
